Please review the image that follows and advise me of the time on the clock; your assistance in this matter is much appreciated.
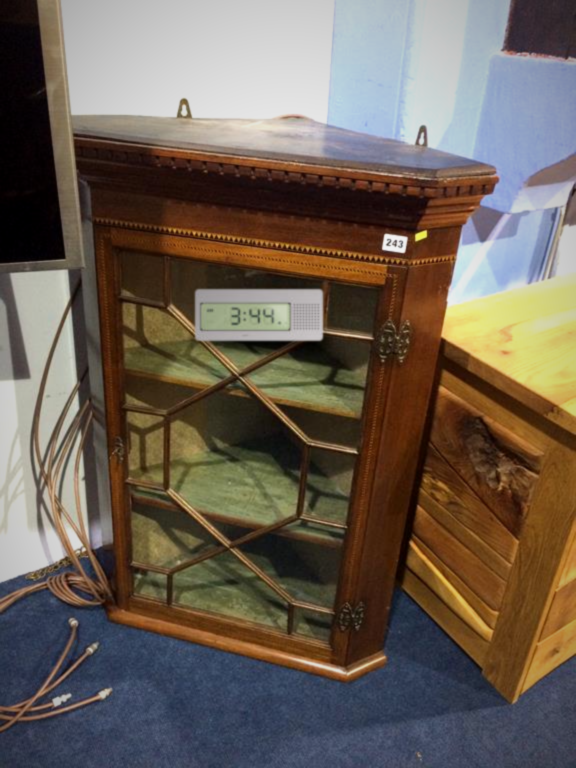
3:44
